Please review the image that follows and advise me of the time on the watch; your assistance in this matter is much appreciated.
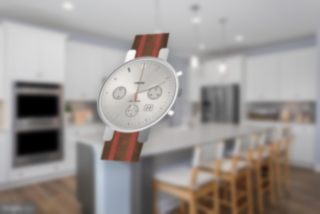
6:11
